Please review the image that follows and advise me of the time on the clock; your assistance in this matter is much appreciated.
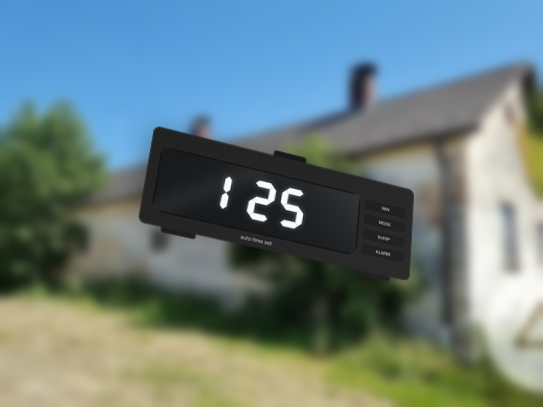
1:25
